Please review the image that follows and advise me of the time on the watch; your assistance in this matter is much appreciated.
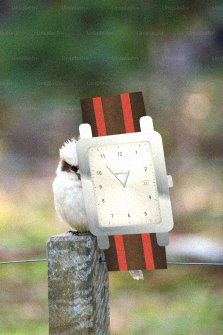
12:54
